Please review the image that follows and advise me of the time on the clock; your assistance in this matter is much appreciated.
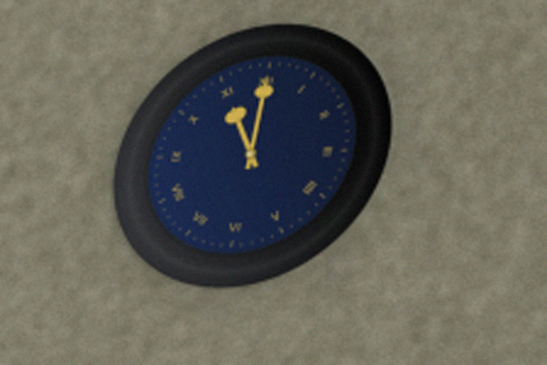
11:00
